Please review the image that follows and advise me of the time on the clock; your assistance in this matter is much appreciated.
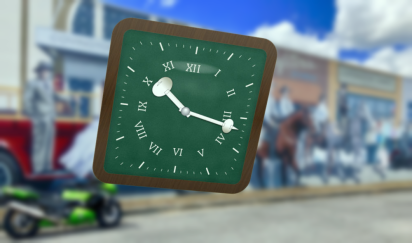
10:17
